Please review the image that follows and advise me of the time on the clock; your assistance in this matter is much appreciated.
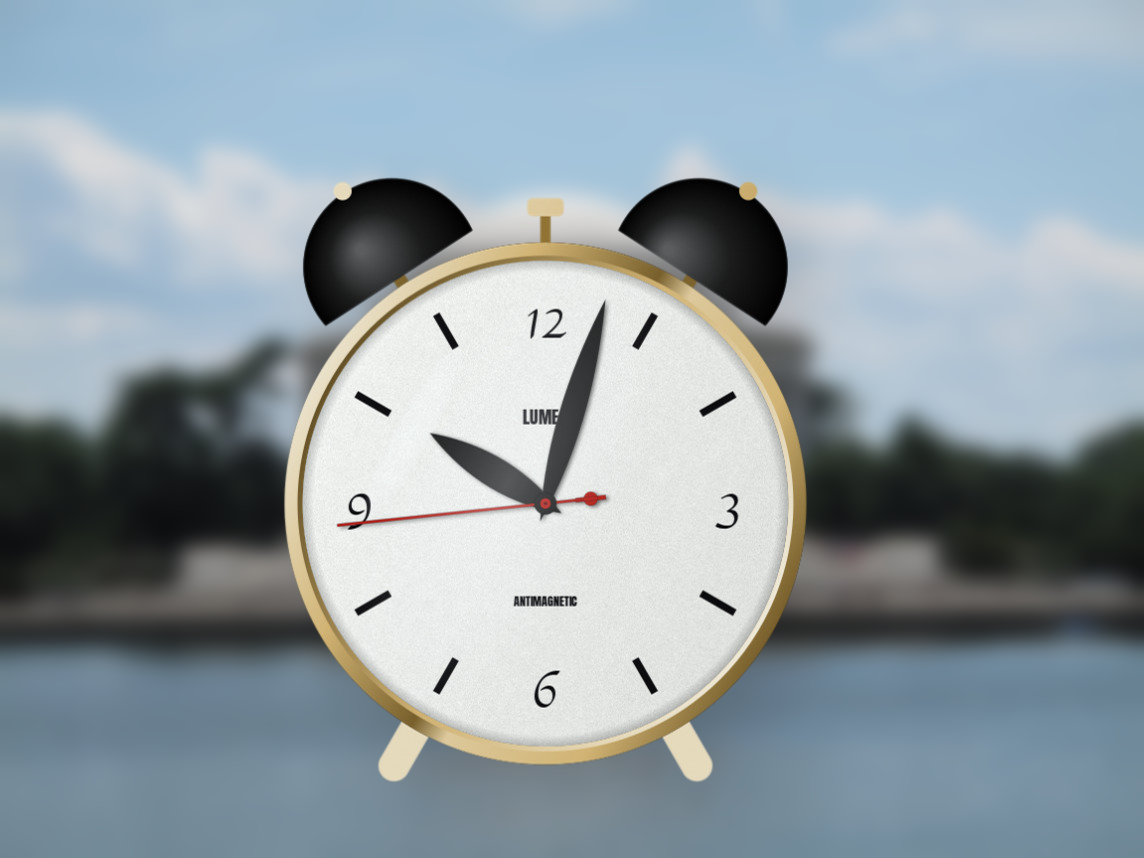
10:02:44
